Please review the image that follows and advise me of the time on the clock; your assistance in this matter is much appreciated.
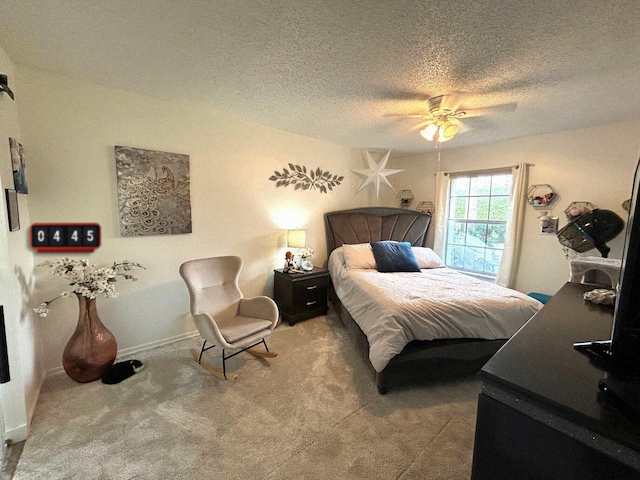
4:45
